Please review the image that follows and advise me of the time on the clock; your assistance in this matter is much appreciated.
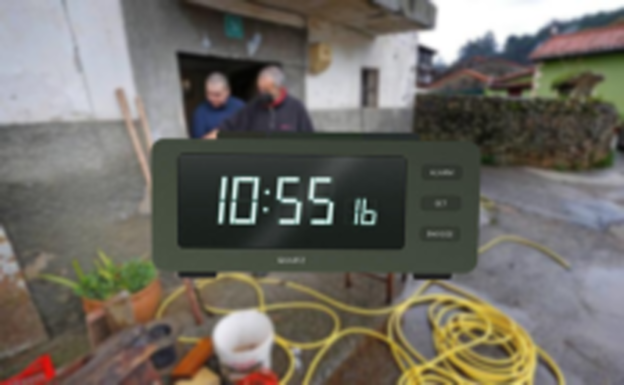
10:55:16
